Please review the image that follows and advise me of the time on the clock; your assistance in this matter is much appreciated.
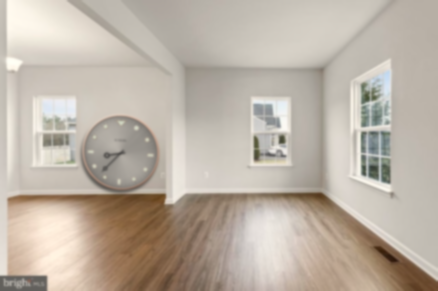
8:37
